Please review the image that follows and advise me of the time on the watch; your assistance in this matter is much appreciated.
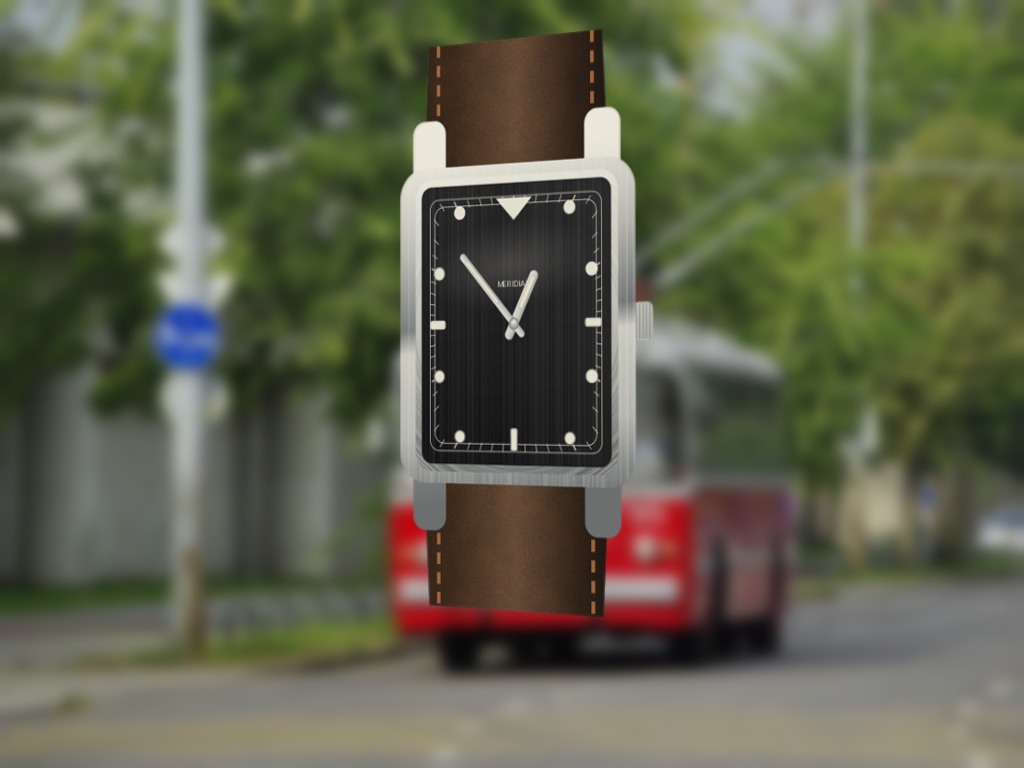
12:53
